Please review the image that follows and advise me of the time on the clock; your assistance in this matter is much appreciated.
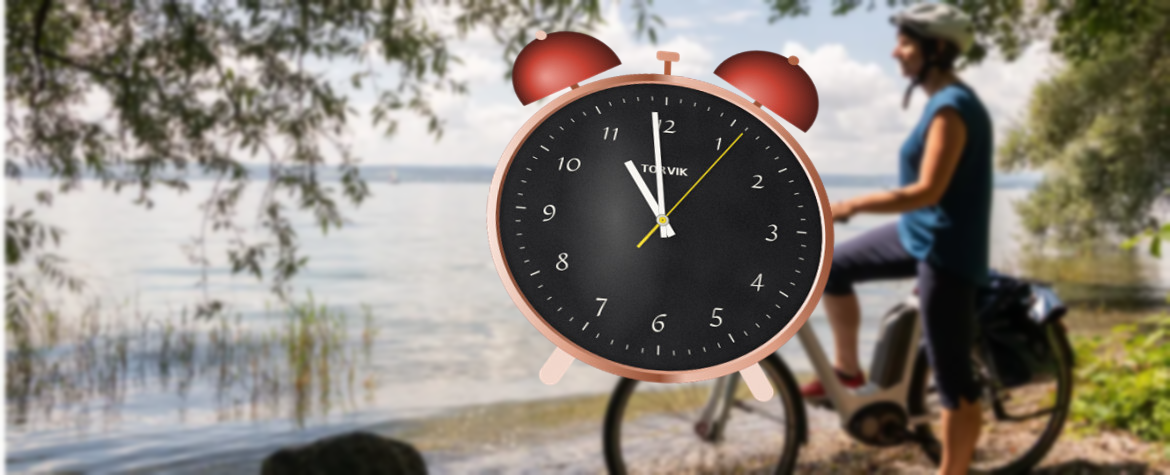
10:59:06
